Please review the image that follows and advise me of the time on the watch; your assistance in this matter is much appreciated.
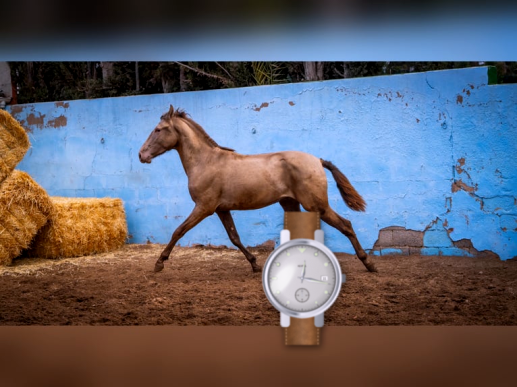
12:17
